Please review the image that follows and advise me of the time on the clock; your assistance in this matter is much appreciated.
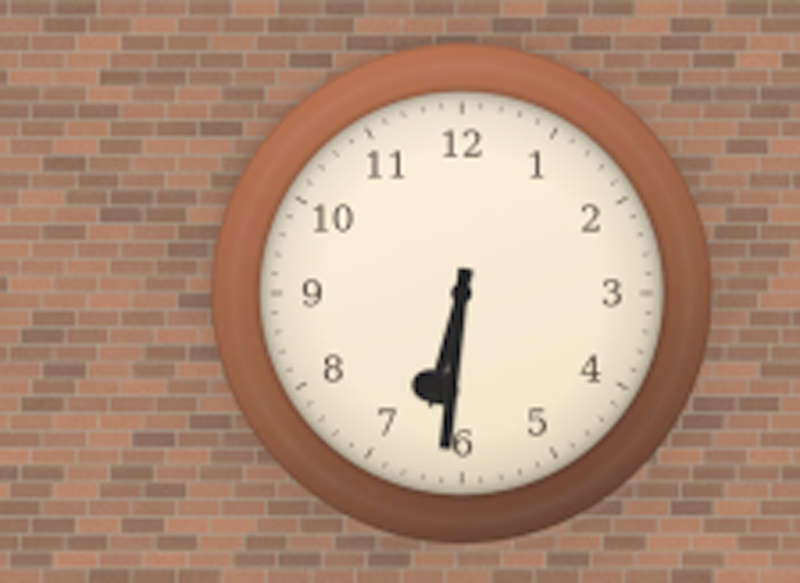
6:31
